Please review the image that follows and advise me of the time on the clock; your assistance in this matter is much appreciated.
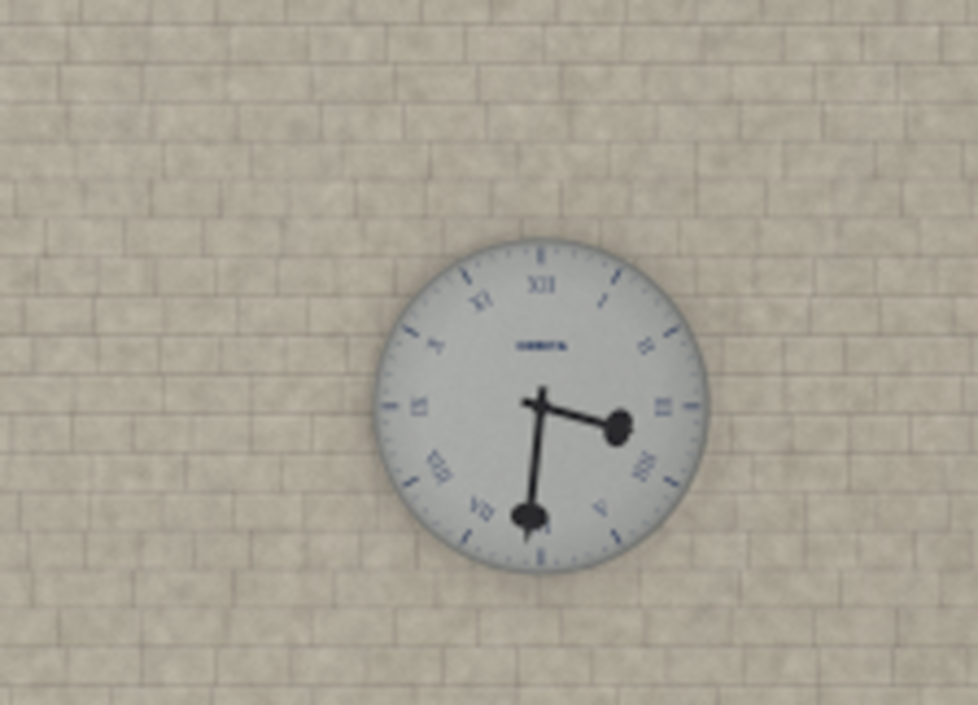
3:31
